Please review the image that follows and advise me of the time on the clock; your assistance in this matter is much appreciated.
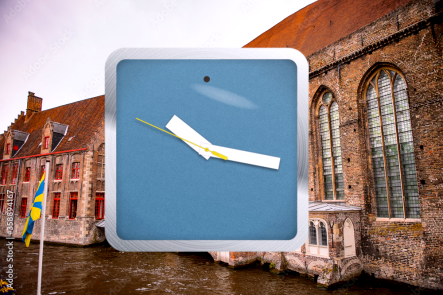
10:16:49
